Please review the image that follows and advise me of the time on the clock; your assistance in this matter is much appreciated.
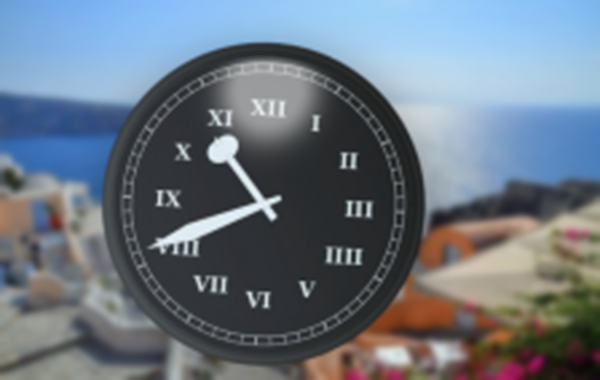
10:41
